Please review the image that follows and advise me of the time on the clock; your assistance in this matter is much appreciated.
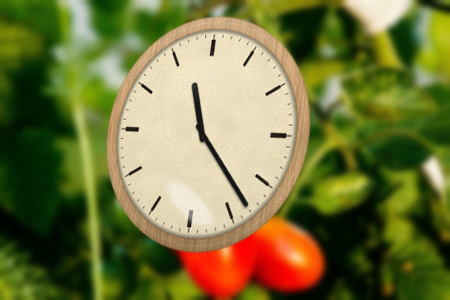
11:23
